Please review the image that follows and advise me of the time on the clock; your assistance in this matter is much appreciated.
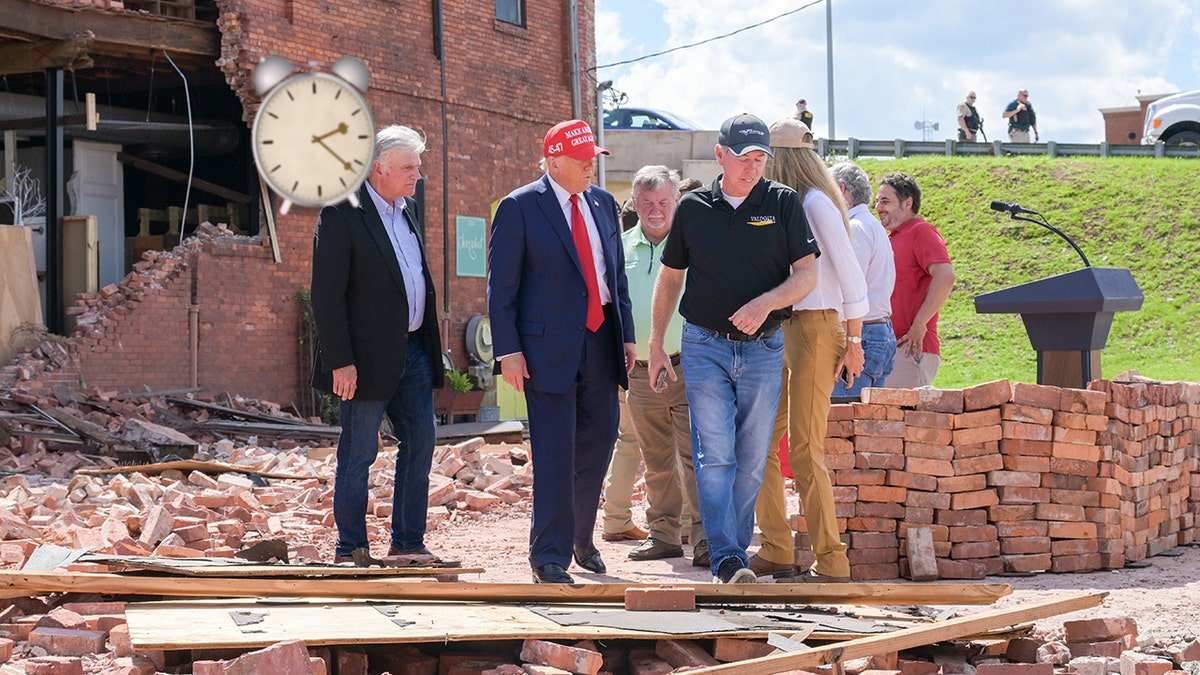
2:22
